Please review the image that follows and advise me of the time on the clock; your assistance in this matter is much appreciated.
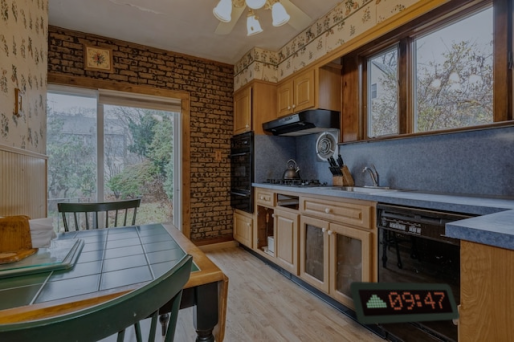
9:47
